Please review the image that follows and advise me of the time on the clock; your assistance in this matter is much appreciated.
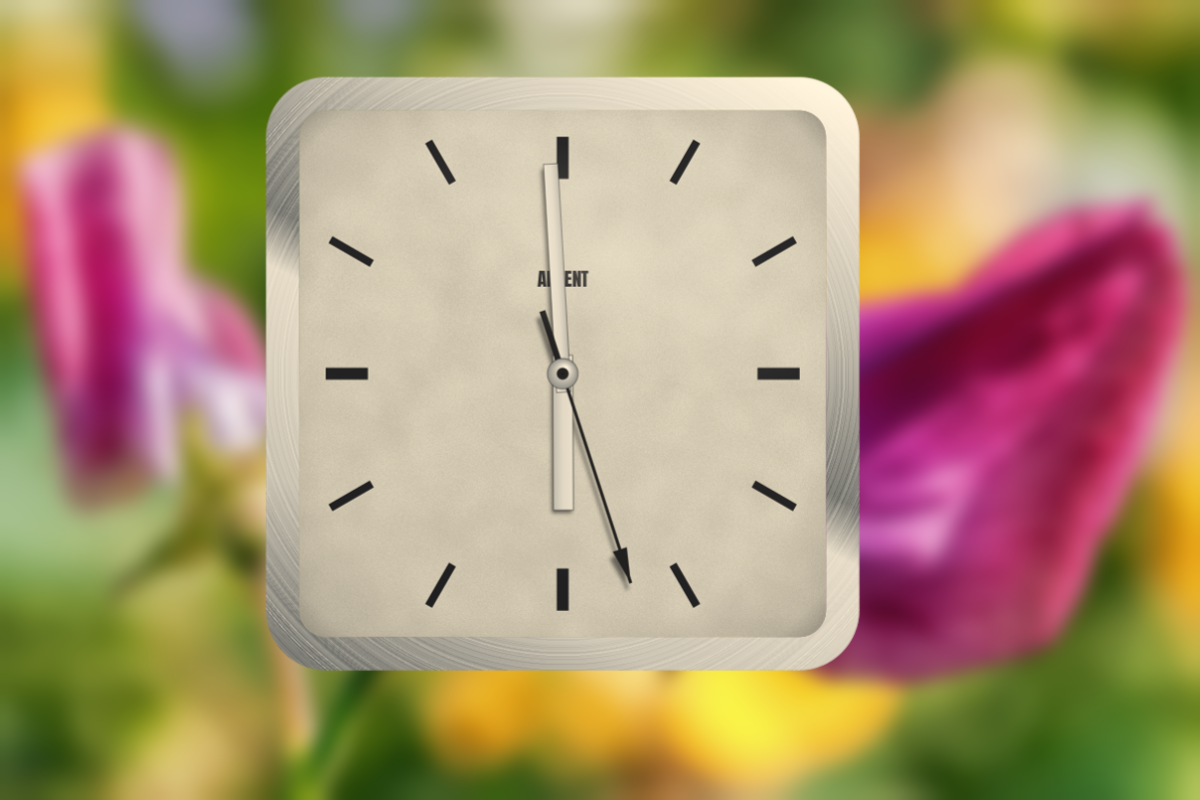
5:59:27
